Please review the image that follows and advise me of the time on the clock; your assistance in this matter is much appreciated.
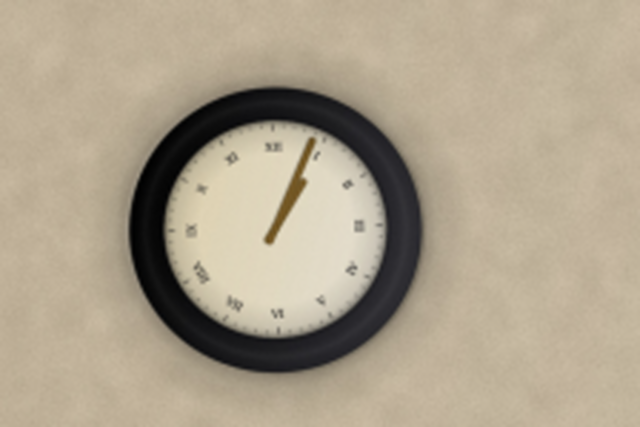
1:04
